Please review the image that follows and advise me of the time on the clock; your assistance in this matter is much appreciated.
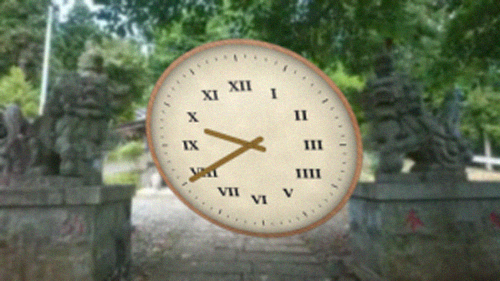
9:40
